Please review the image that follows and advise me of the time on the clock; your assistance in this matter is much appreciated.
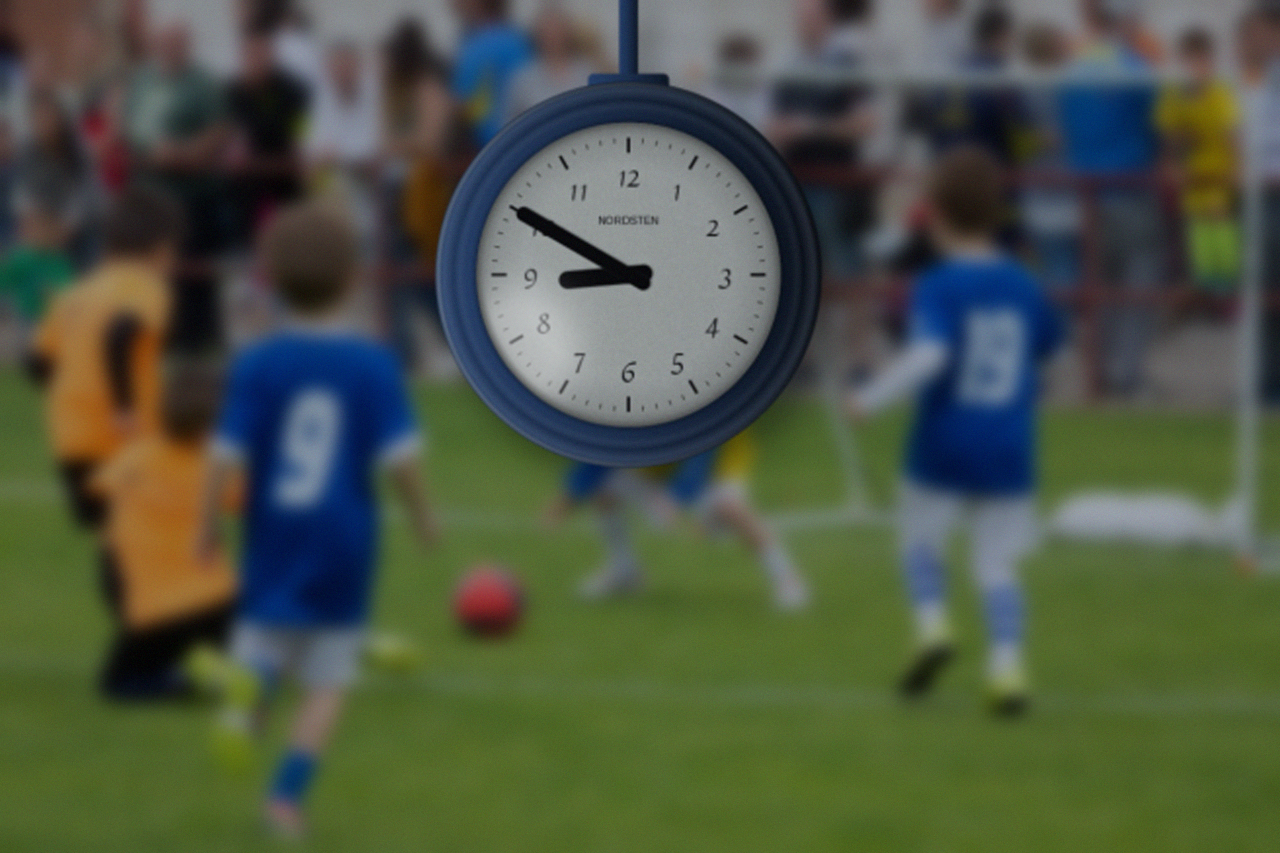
8:50
